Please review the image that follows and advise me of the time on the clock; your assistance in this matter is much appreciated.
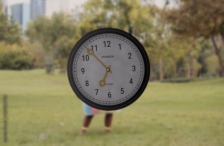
6:53
